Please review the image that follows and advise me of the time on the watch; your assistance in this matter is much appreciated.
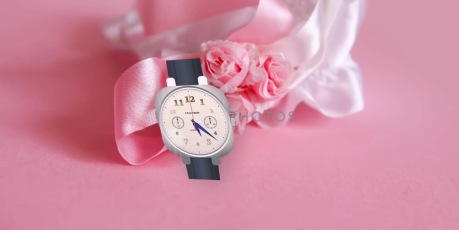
5:22
